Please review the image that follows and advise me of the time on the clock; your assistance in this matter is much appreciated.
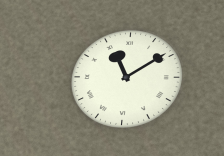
11:09
